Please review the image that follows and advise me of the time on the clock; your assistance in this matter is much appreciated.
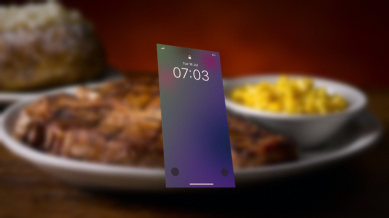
7:03
